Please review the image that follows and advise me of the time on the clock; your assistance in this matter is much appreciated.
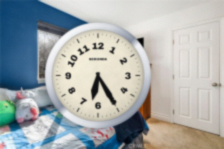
6:25
